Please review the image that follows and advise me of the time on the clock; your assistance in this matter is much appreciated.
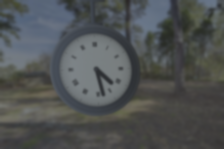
4:28
